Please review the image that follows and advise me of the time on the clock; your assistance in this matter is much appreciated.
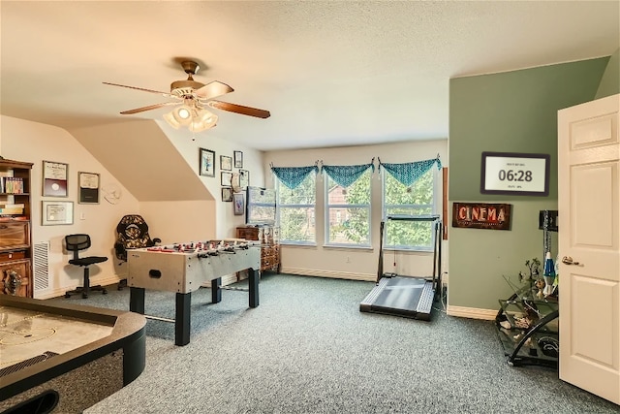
6:28
